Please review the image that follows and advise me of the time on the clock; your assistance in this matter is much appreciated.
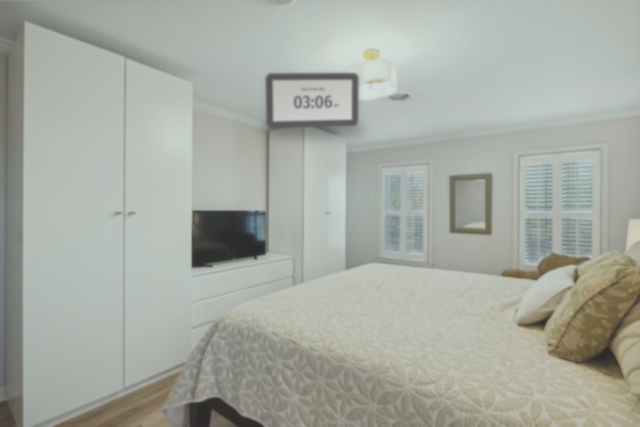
3:06
